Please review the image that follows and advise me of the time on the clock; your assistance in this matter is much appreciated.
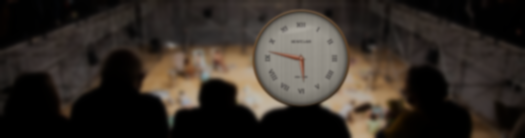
5:47
